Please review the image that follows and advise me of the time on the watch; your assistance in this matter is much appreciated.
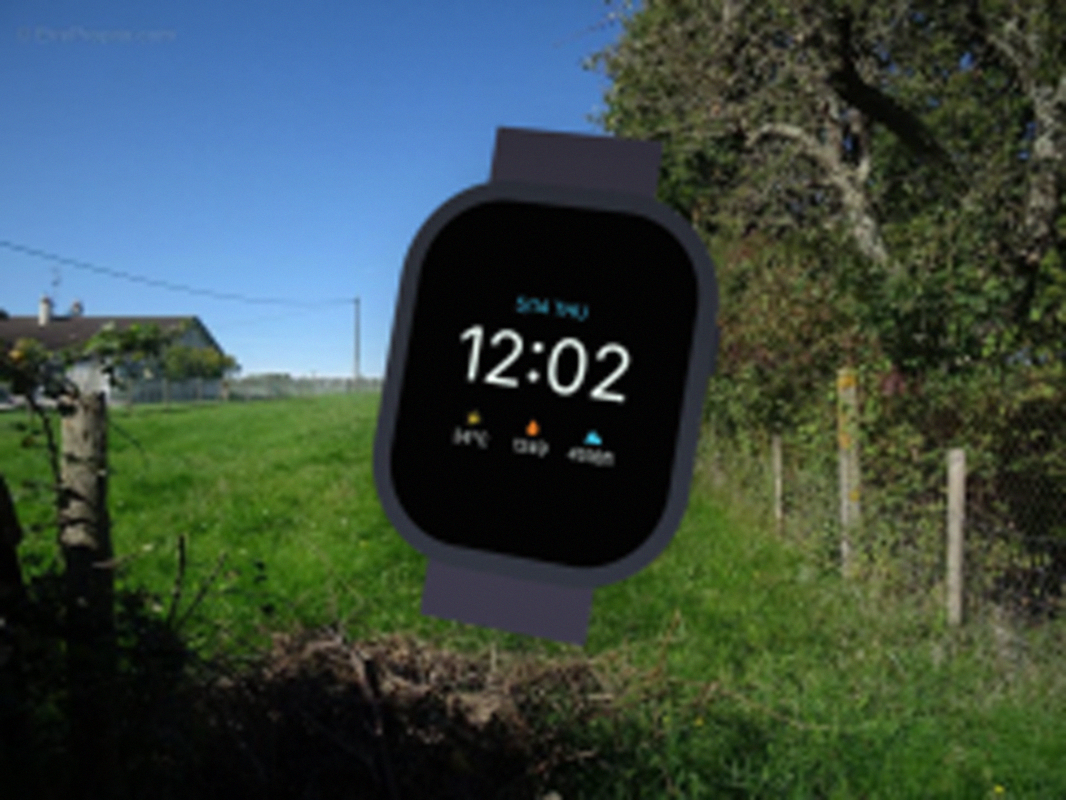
12:02
